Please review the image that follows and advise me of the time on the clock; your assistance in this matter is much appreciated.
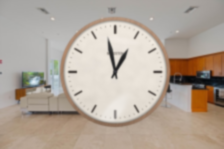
12:58
